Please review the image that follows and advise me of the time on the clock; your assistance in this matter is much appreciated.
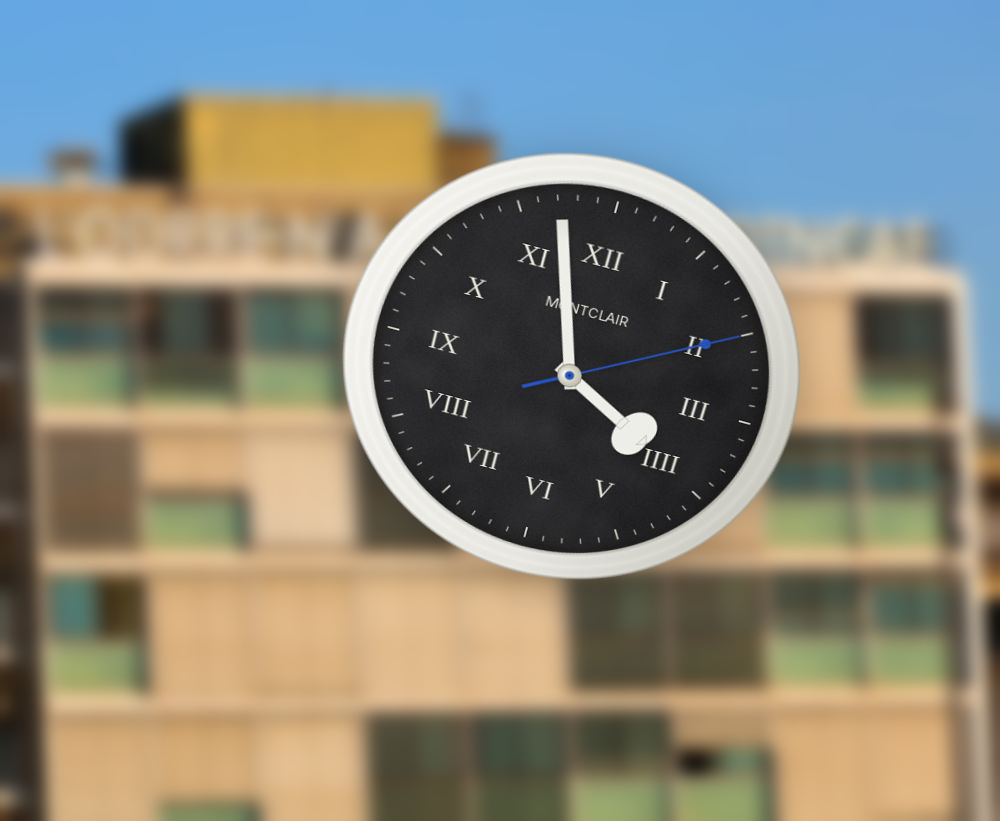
3:57:10
